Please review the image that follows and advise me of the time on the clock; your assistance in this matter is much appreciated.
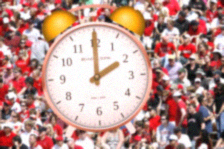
2:00
